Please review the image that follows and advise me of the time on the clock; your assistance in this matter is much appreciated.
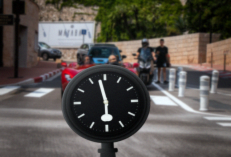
5:58
